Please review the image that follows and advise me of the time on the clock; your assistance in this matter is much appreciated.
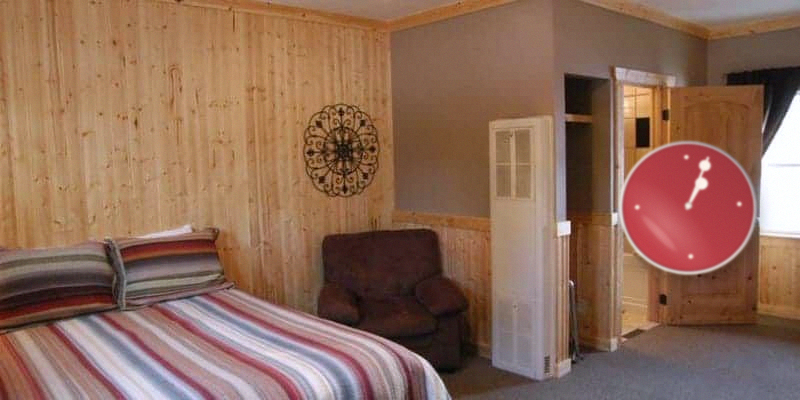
1:04
